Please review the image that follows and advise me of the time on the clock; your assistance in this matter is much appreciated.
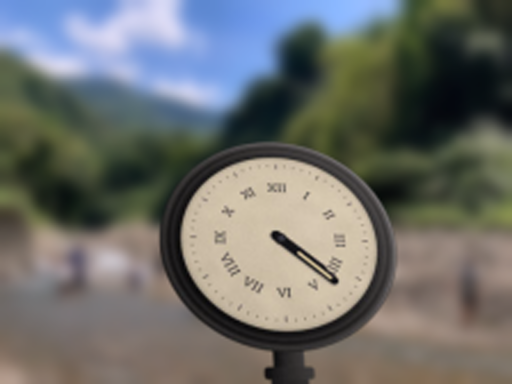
4:22
